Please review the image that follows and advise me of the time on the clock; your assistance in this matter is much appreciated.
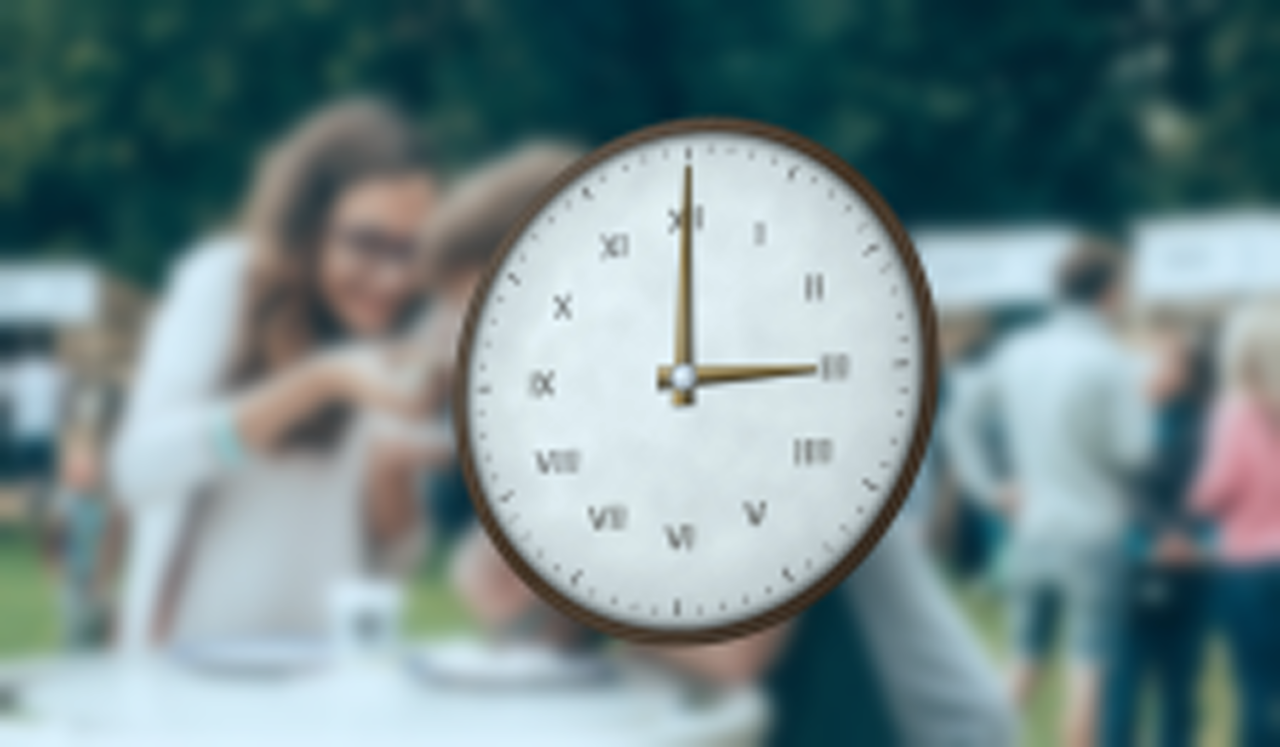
3:00
